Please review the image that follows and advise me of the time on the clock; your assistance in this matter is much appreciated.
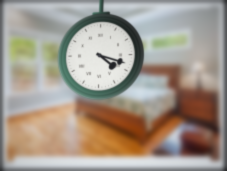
4:18
